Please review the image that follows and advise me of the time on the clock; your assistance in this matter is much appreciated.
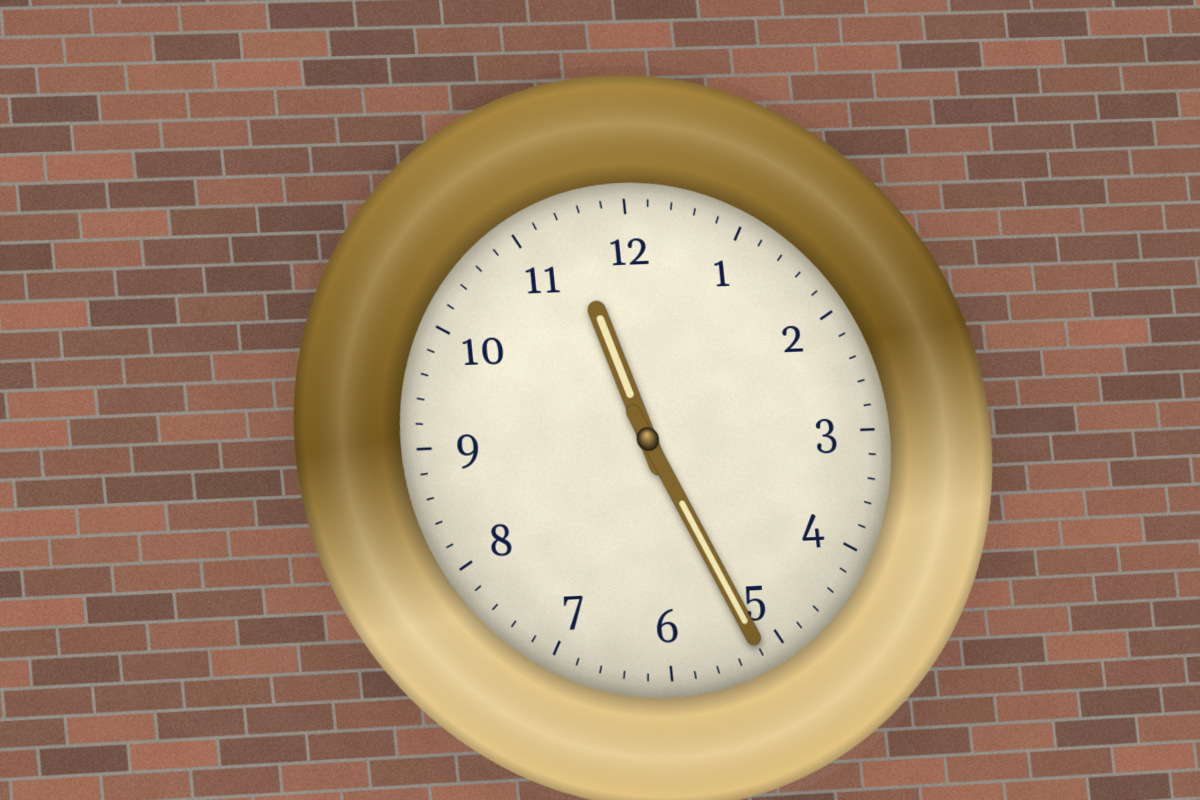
11:26
